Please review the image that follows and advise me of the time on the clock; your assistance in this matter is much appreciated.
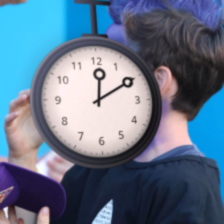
12:10
